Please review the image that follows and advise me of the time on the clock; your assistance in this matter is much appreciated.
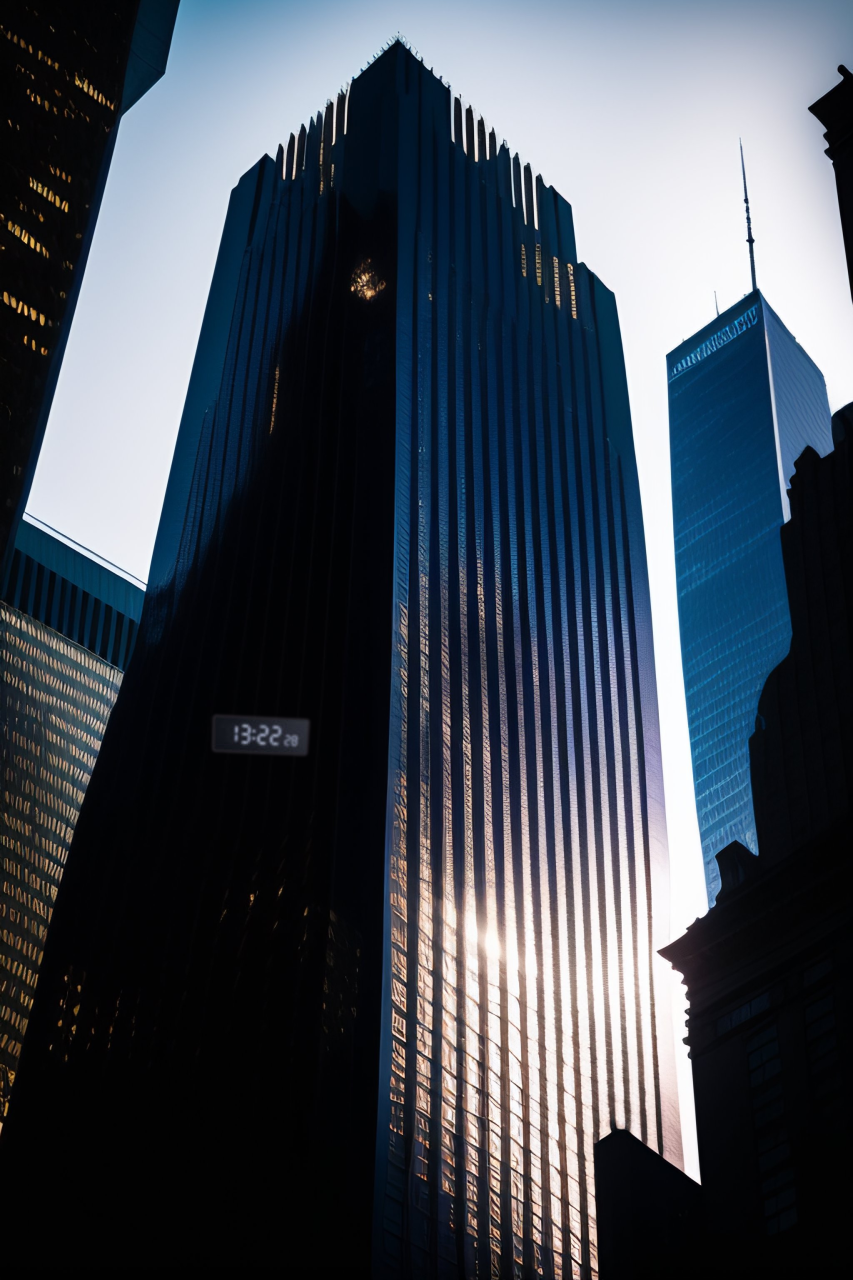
13:22
